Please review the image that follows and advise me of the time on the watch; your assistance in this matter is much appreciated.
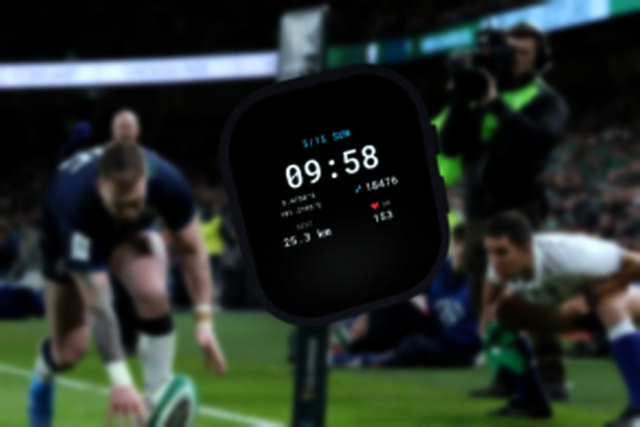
9:58
